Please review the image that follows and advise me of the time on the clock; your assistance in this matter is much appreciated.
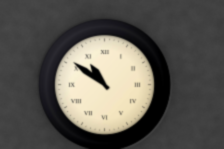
10:51
